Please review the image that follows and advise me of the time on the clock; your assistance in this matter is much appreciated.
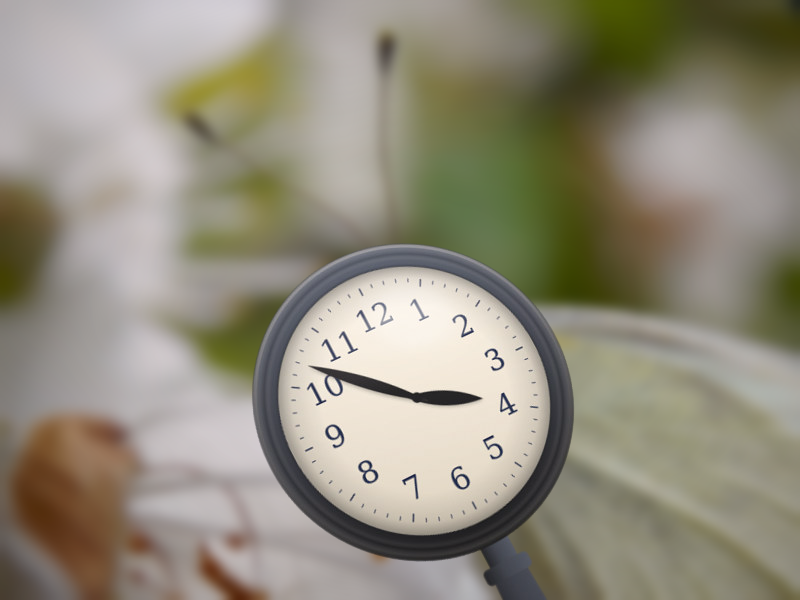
3:52
